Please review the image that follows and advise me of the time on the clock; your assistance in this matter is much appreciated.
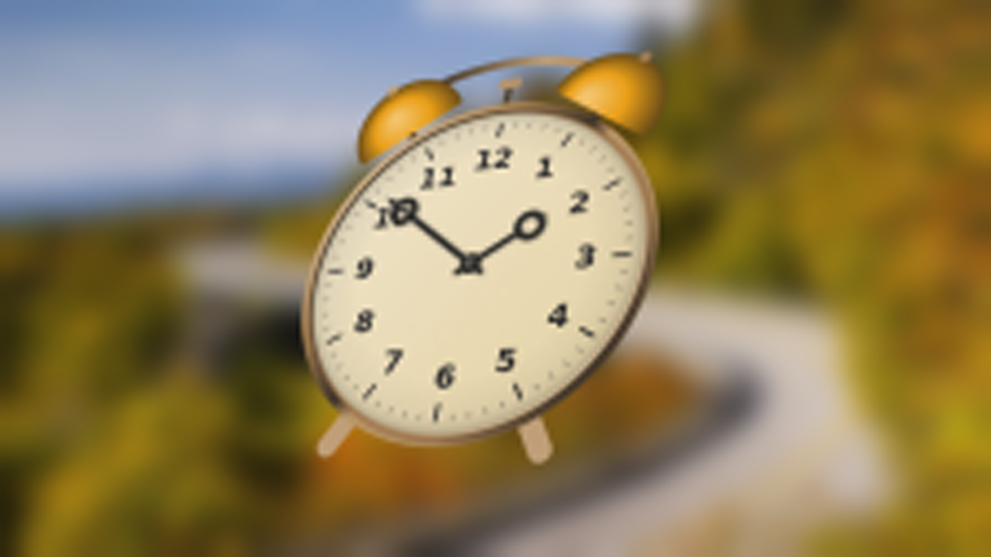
1:51
